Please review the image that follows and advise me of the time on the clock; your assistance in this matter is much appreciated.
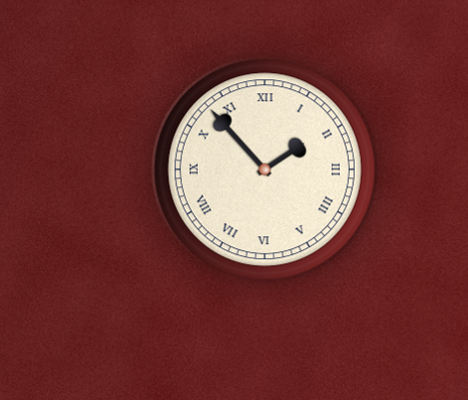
1:53
